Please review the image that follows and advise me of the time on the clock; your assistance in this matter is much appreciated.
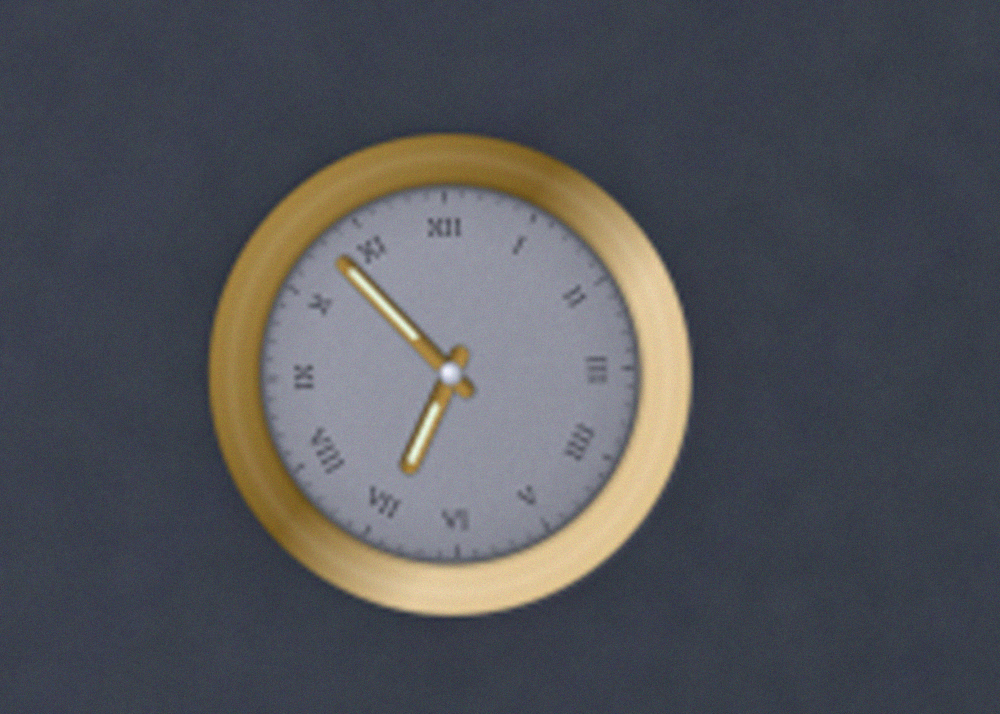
6:53
